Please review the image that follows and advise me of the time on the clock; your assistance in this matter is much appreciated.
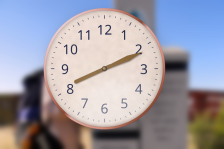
8:11
